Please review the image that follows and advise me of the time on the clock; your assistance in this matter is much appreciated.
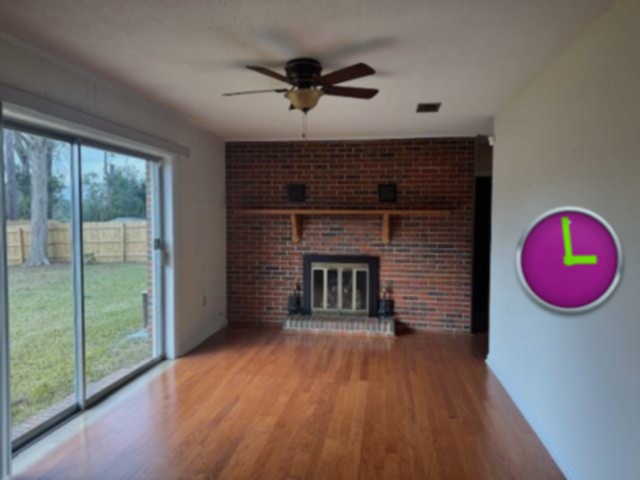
2:59
